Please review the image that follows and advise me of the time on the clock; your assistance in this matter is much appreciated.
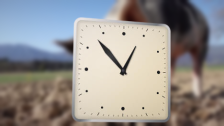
12:53
